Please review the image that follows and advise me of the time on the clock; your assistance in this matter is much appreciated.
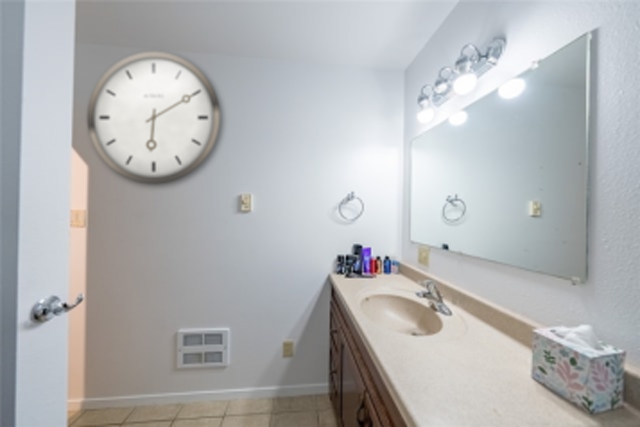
6:10
